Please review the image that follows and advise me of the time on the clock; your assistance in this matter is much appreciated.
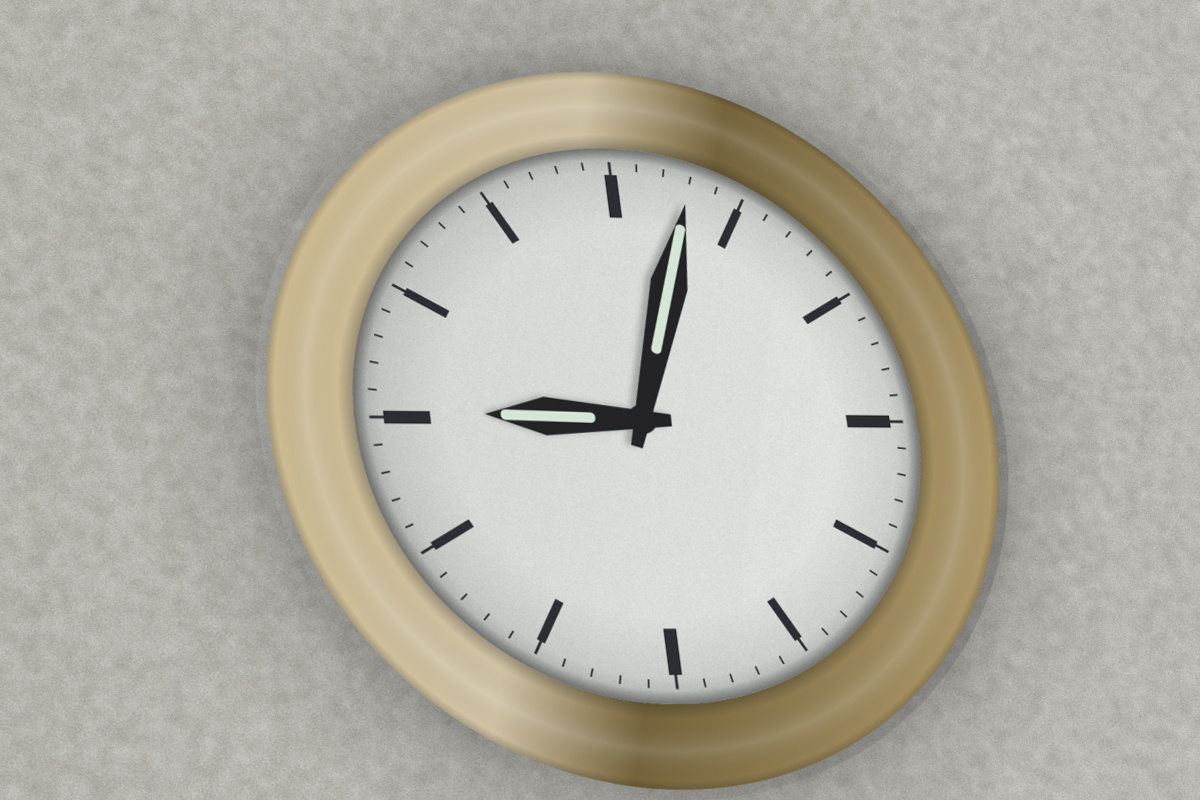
9:03
